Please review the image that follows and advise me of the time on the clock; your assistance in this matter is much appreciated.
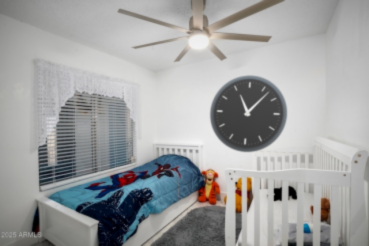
11:07
